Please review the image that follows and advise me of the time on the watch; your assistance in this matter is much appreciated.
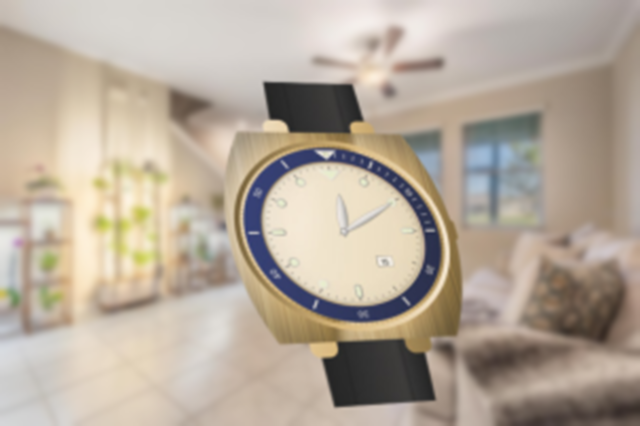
12:10
